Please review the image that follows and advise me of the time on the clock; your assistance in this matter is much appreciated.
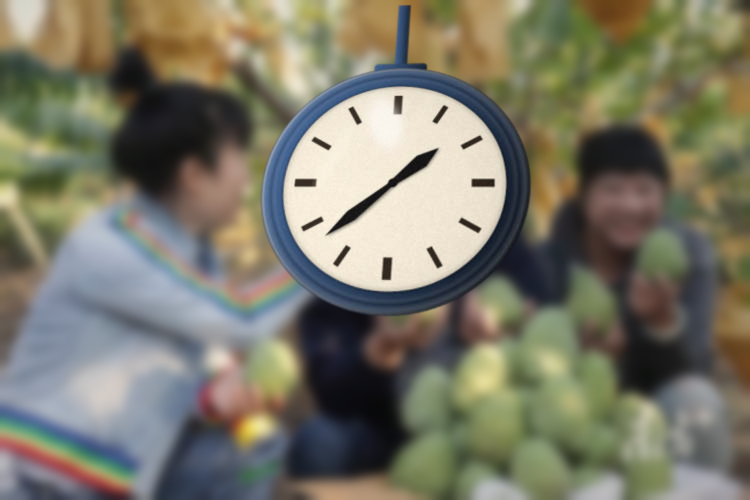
1:38
